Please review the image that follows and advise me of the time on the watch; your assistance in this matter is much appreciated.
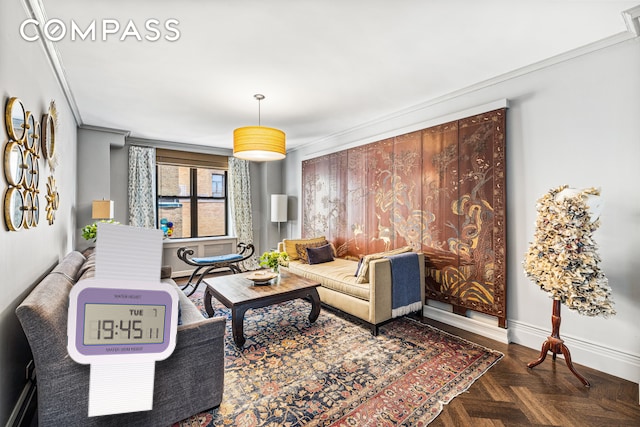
19:45:11
